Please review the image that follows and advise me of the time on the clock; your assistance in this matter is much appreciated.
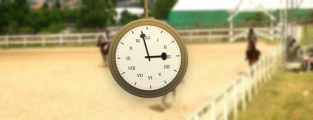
2:58
